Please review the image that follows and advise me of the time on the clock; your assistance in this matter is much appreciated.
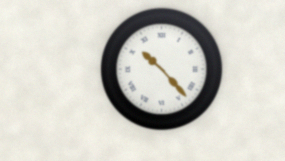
10:23
